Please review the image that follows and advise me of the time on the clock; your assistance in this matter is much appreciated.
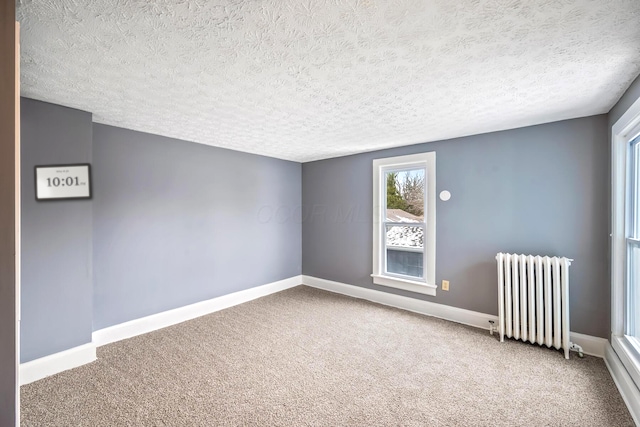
10:01
